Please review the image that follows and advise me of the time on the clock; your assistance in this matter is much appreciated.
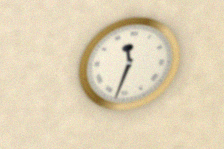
11:32
